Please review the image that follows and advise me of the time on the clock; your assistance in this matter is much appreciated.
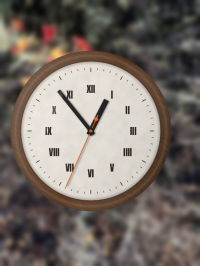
12:53:34
